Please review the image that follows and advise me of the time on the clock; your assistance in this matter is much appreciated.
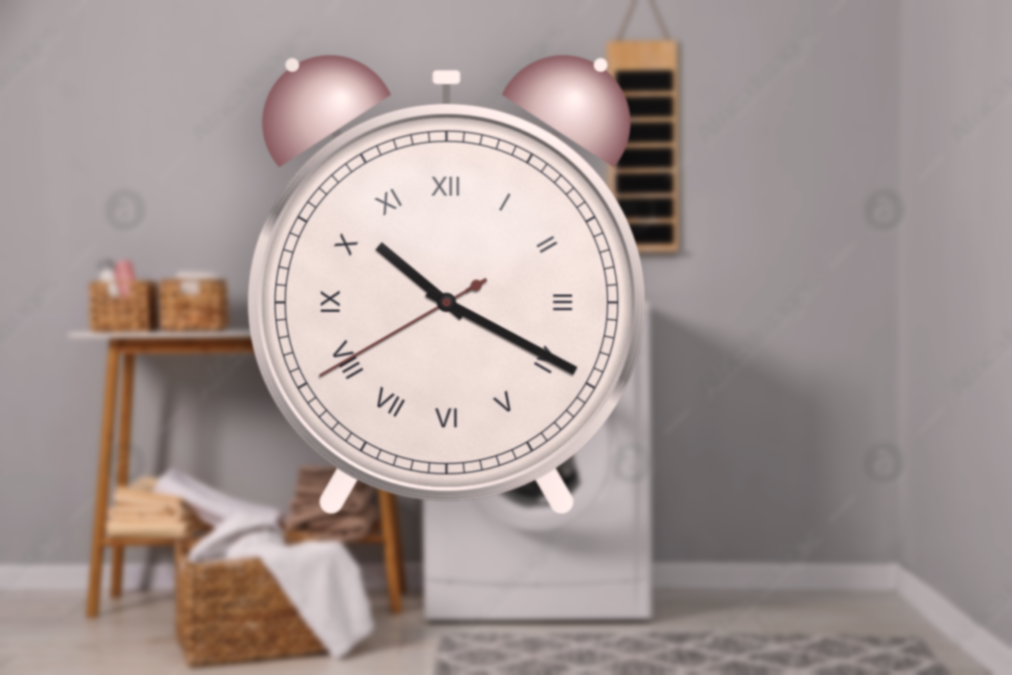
10:19:40
